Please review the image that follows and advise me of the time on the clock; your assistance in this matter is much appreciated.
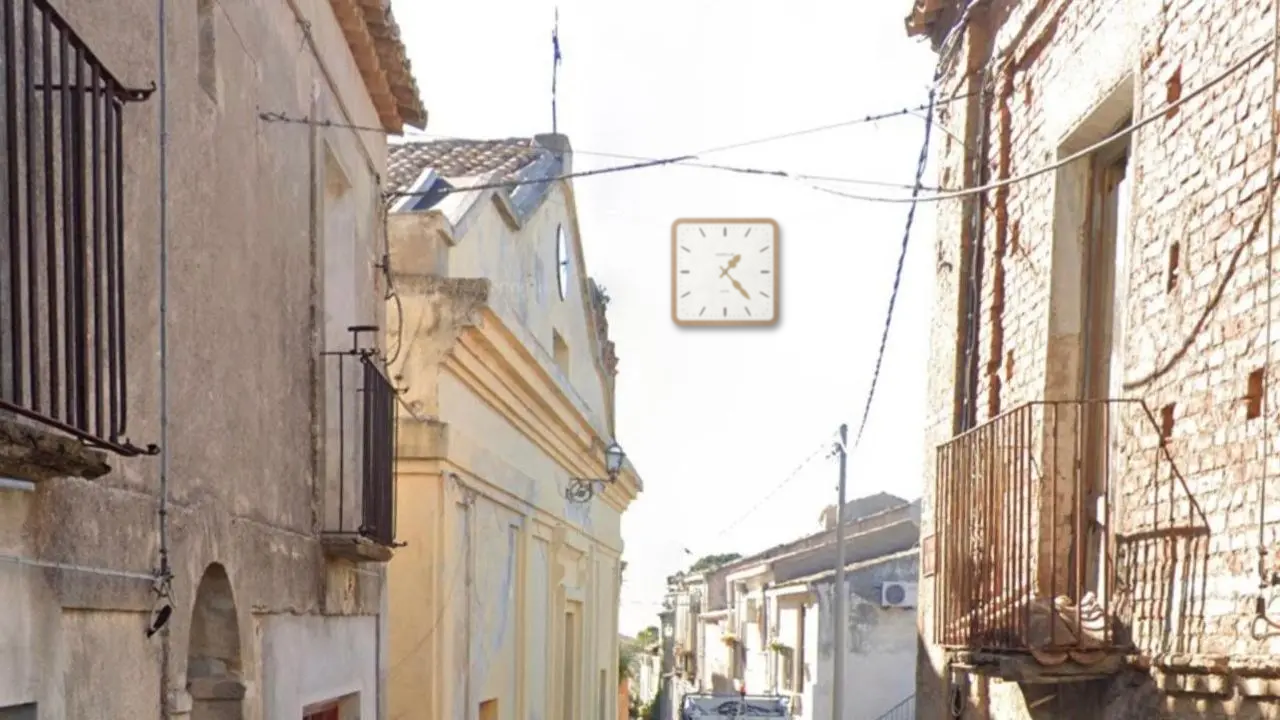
1:23
